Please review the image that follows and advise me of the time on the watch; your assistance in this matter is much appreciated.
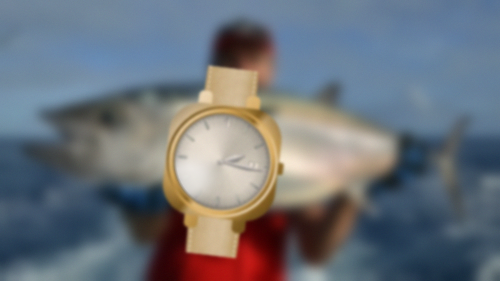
2:16
